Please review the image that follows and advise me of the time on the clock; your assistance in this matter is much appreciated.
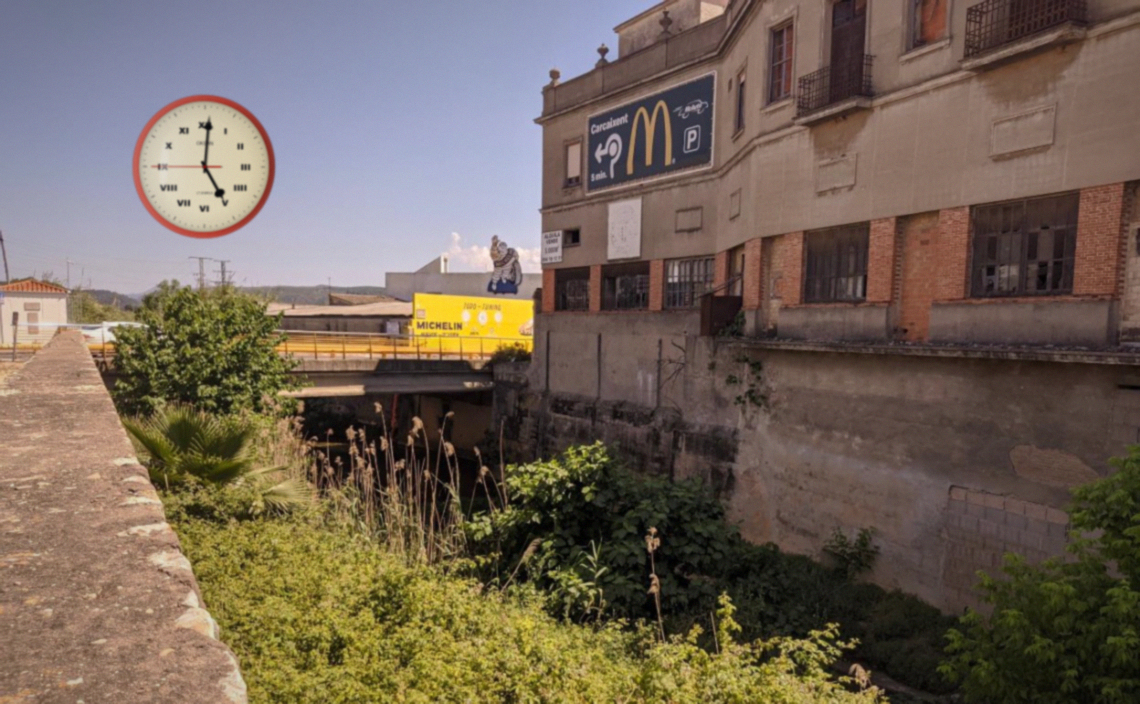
5:00:45
